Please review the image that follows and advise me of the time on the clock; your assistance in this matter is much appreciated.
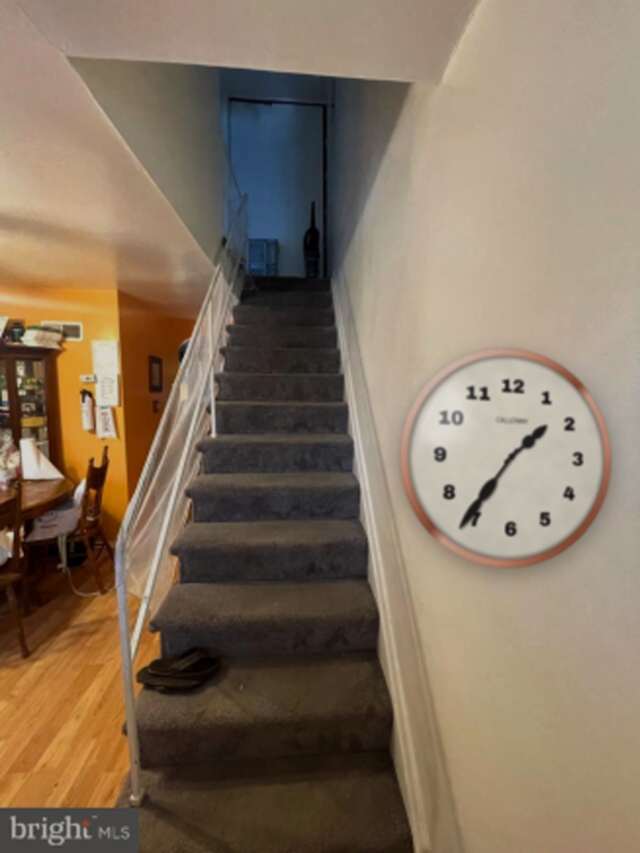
1:36
